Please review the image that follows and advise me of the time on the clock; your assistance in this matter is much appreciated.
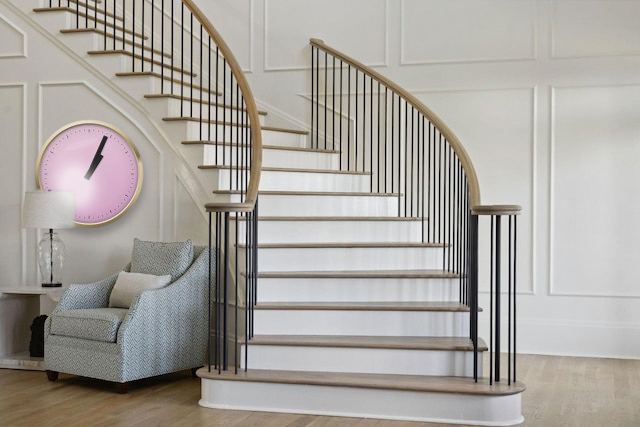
1:04
